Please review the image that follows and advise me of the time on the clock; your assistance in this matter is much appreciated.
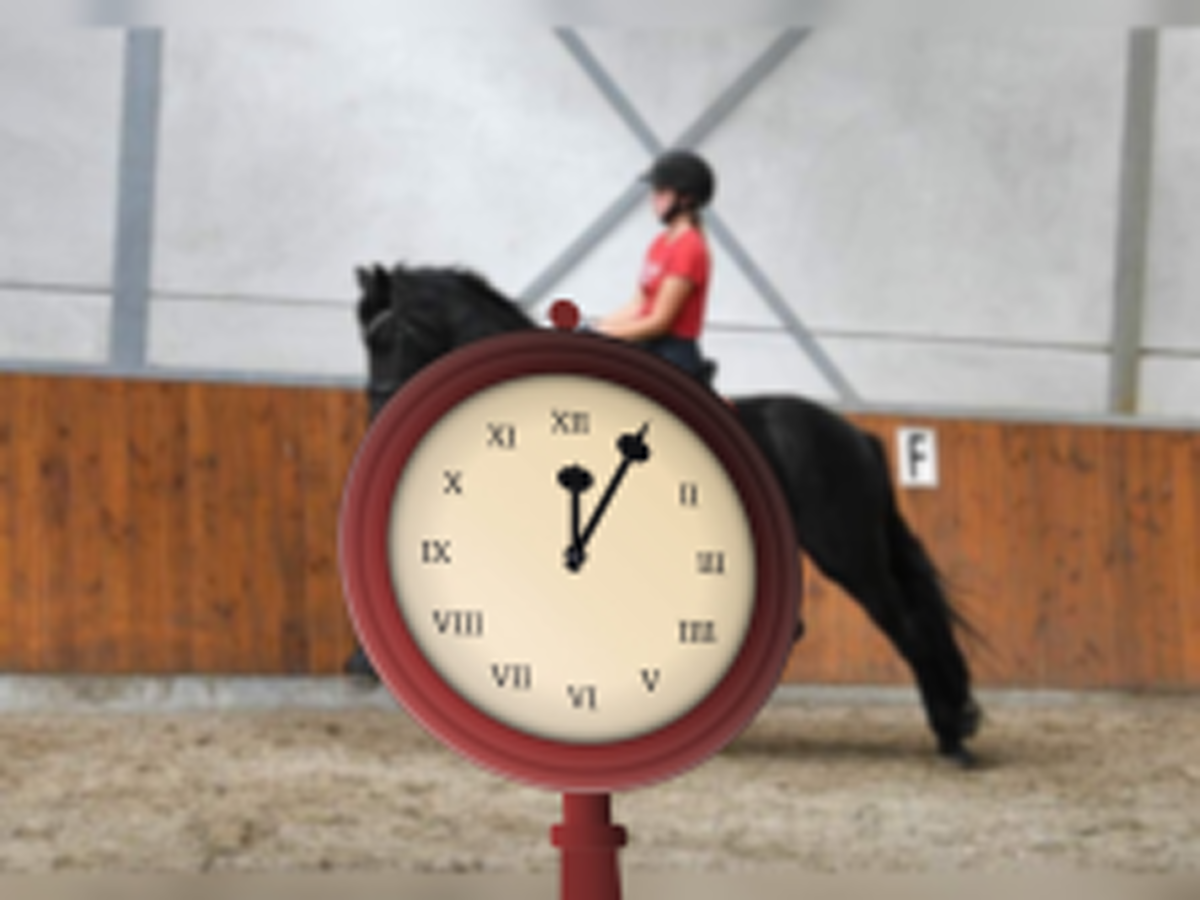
12:05
